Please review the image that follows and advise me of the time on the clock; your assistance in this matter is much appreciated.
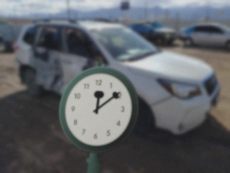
12:09
